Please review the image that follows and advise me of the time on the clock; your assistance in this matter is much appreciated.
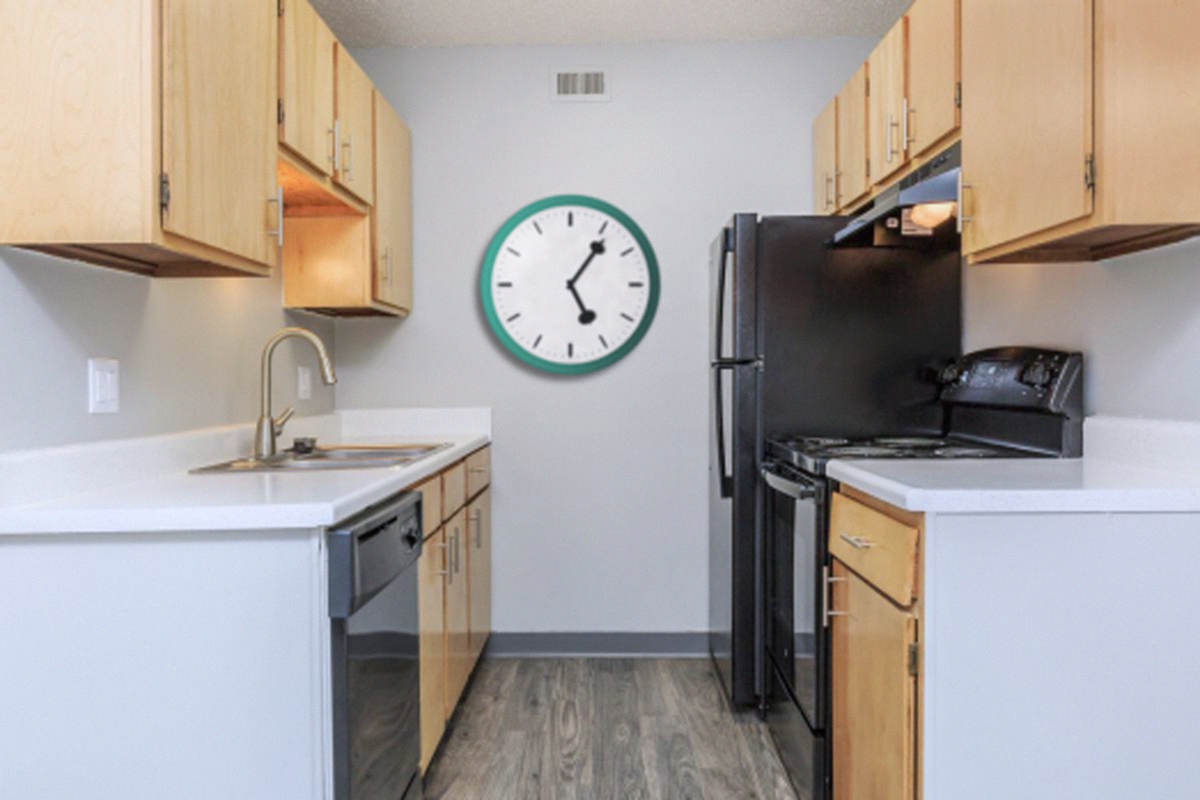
5:06
